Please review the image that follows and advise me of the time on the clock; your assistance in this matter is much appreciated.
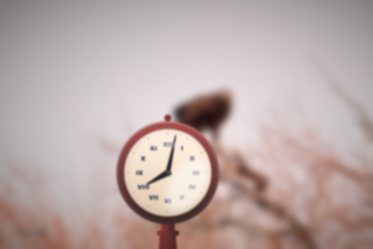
8:02
